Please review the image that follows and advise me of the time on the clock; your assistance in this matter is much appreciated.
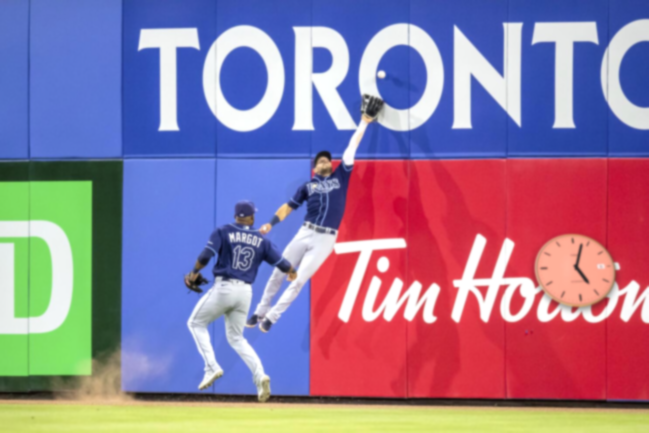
5:03
